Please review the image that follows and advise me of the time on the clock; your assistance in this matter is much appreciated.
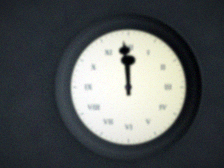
11:59
